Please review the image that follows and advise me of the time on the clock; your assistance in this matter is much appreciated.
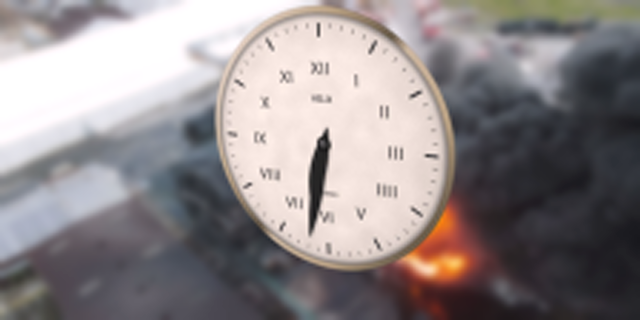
6:32
